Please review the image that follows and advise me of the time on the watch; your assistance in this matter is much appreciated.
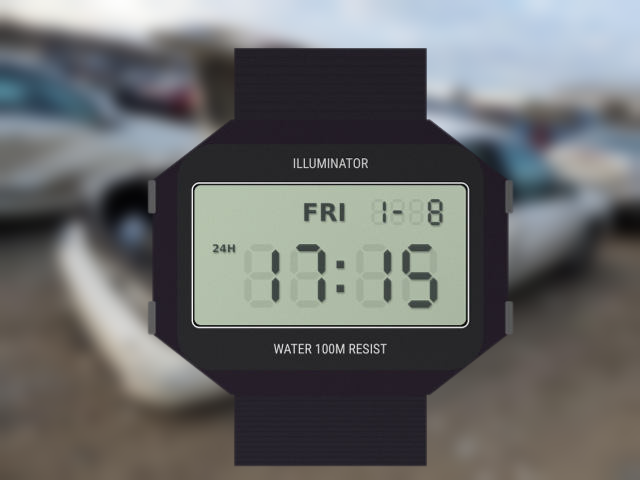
17:15
